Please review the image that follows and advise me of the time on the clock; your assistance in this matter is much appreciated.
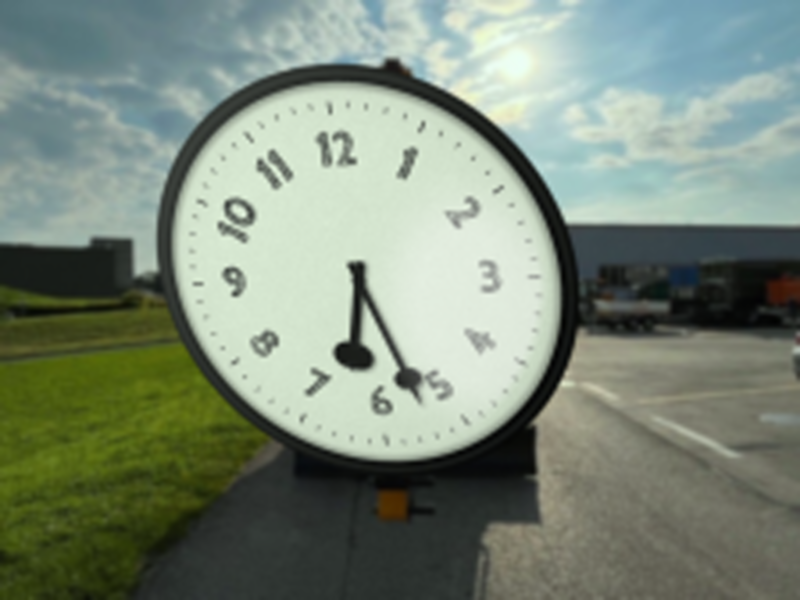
6:27
